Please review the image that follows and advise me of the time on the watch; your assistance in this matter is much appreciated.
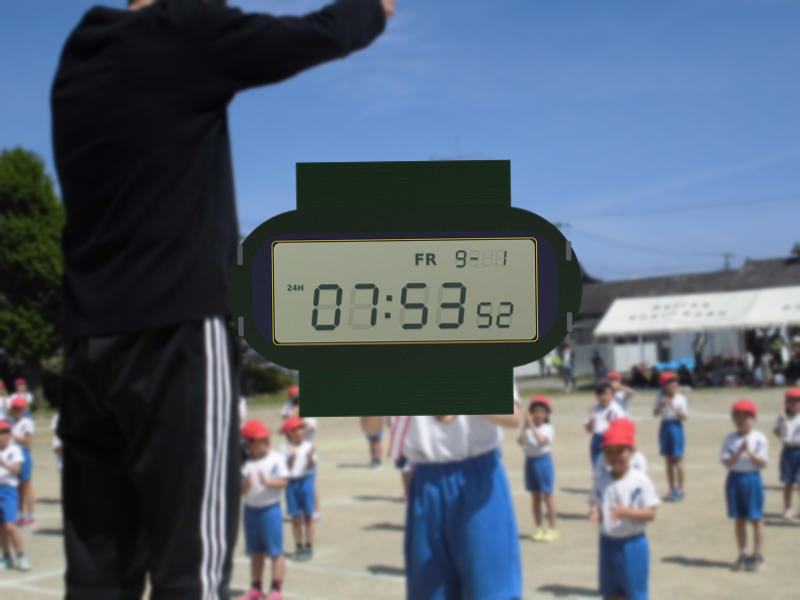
7:53:52
